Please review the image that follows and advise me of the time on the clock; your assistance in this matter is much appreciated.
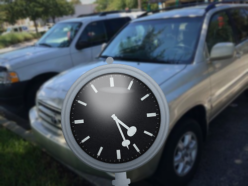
4:27
